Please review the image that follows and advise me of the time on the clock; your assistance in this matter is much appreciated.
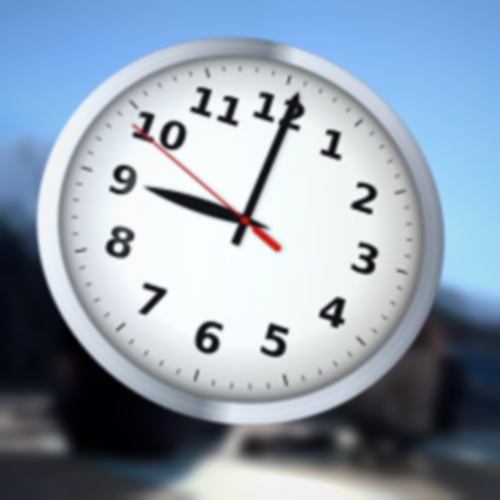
9:00:49
